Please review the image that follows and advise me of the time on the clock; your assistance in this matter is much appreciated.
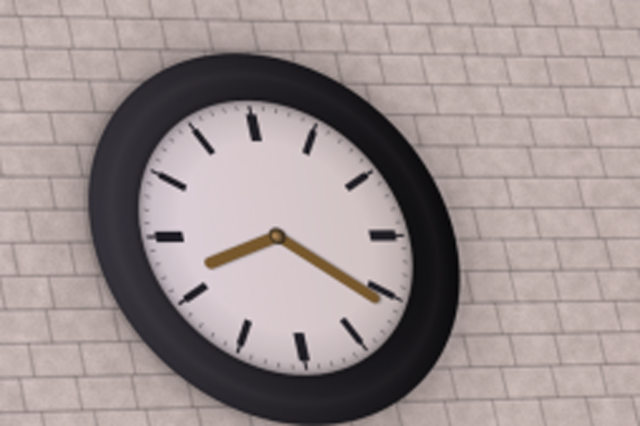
8:21
